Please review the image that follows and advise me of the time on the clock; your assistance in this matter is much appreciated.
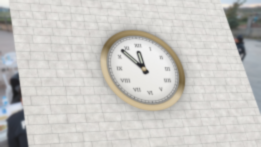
11:53
